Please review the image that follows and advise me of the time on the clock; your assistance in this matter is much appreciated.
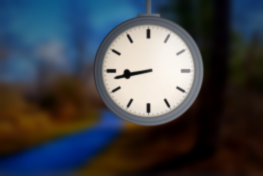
8:43
